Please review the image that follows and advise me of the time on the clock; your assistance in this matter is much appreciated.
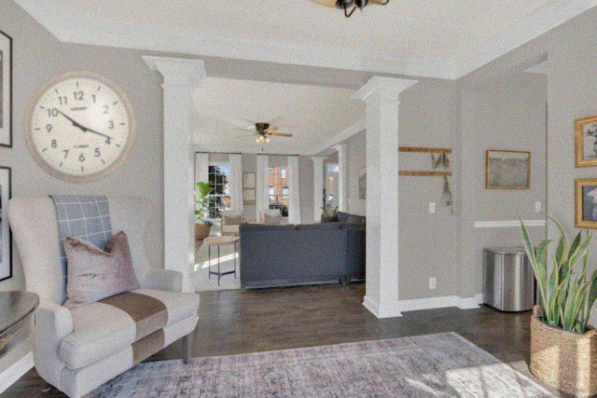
10:19
